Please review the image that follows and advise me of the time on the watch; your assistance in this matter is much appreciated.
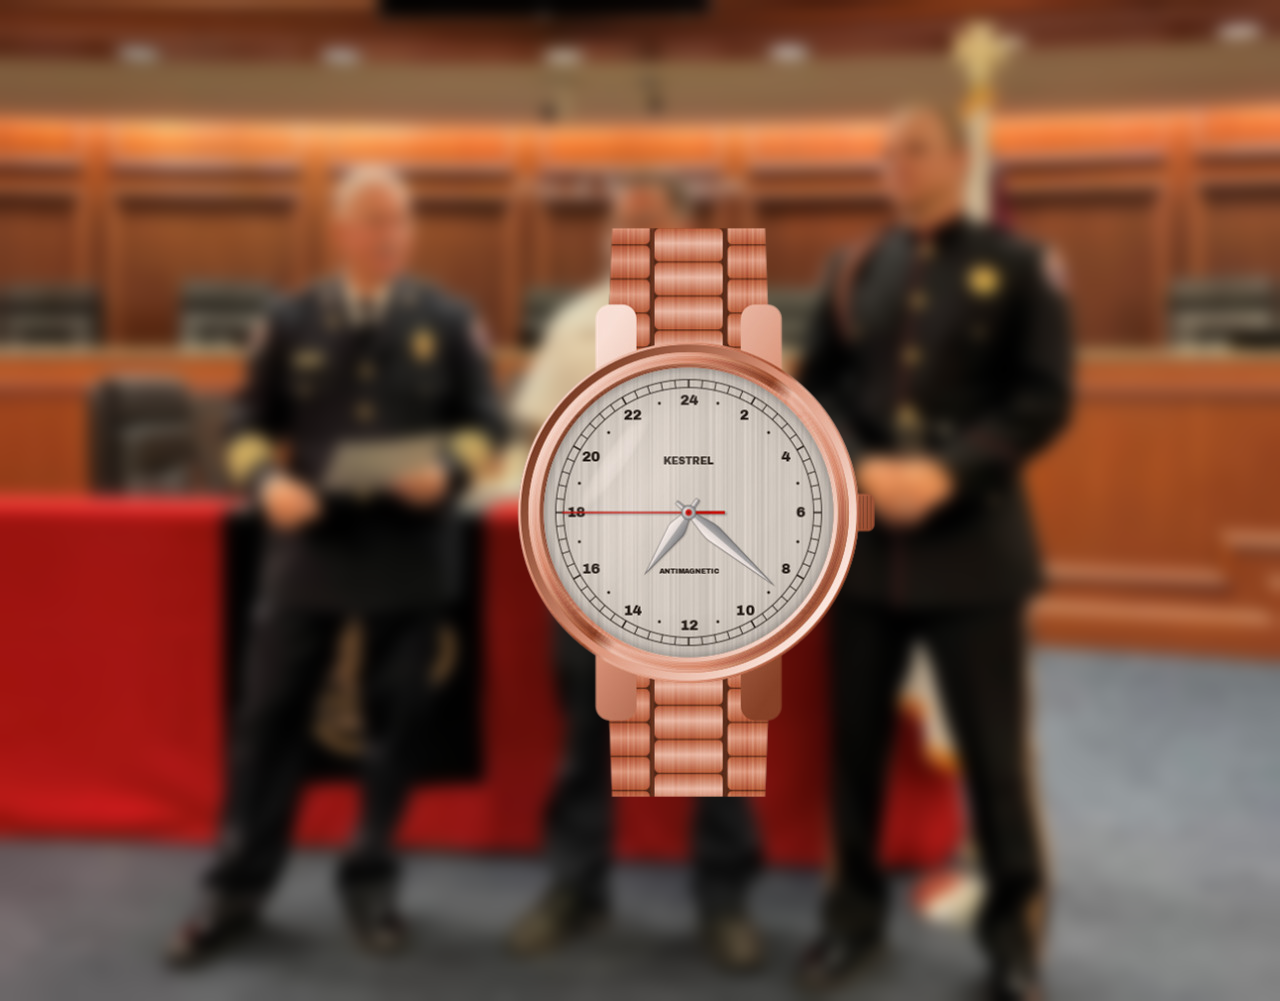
14:21:45
